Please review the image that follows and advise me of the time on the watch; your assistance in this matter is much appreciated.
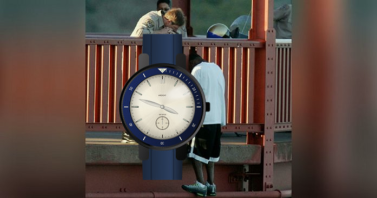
3:48
